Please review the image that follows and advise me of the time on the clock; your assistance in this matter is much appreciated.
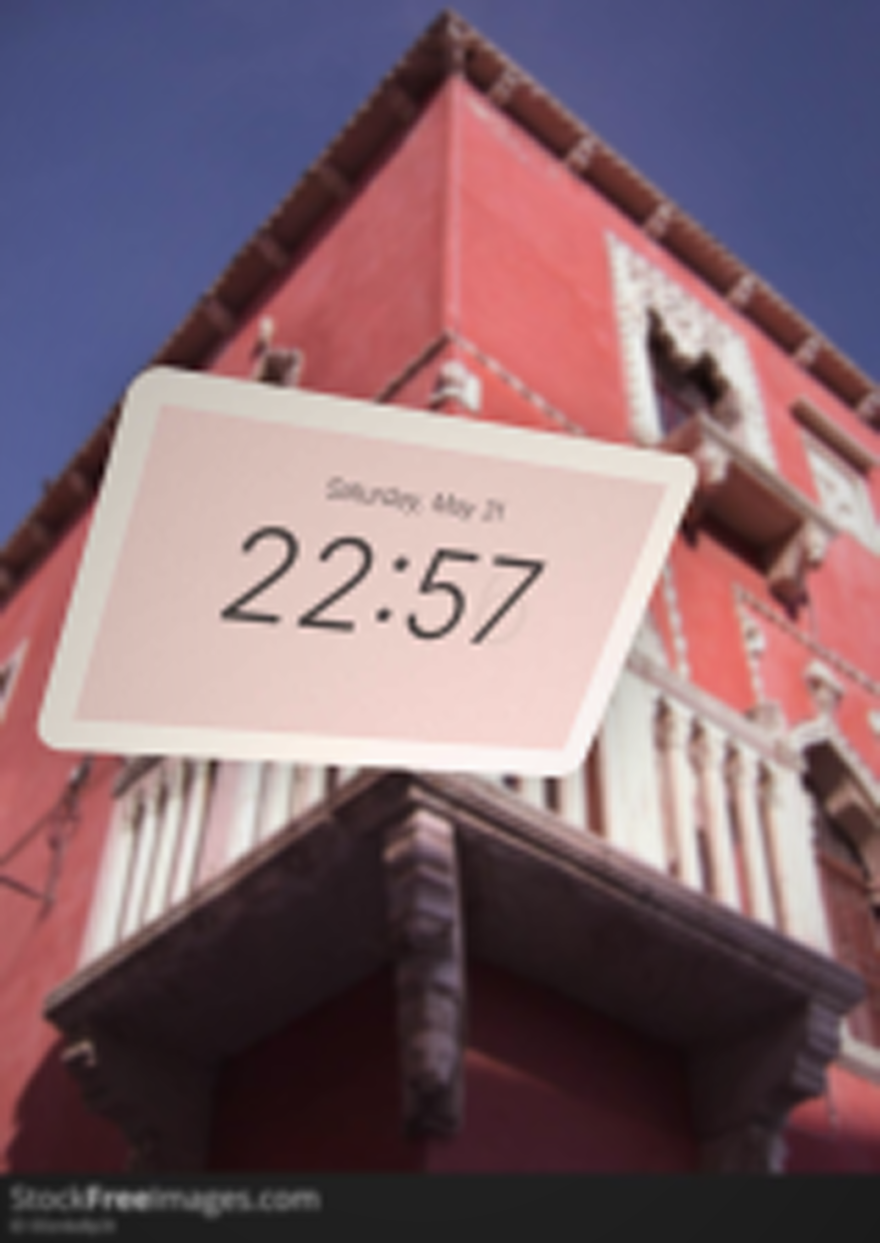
22:57
